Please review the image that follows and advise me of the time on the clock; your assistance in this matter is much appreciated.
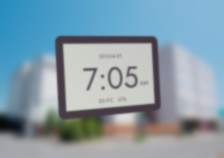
7:05
